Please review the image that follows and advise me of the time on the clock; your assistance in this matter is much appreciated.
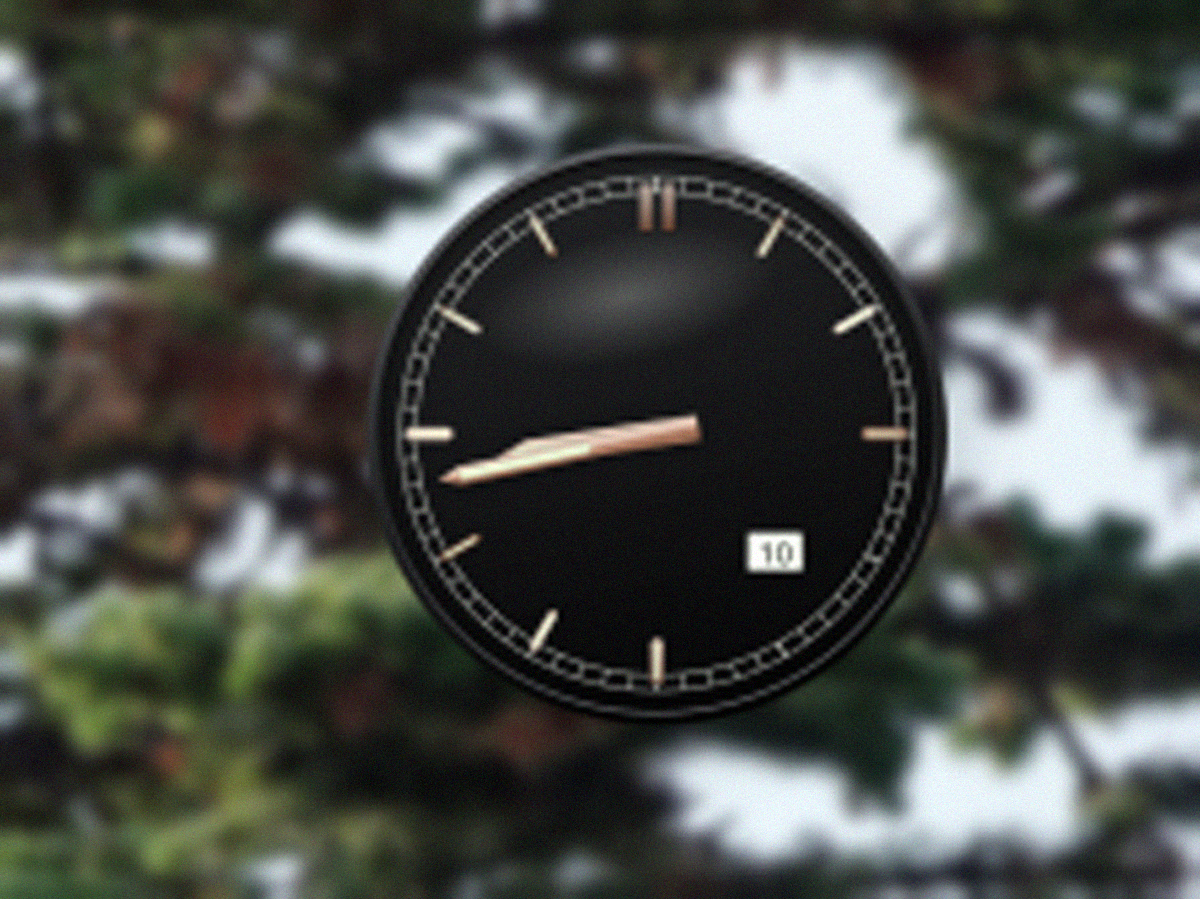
8:43
